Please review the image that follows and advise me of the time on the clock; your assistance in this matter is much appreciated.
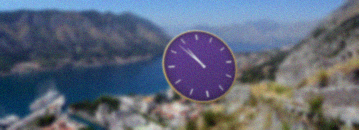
10:53
